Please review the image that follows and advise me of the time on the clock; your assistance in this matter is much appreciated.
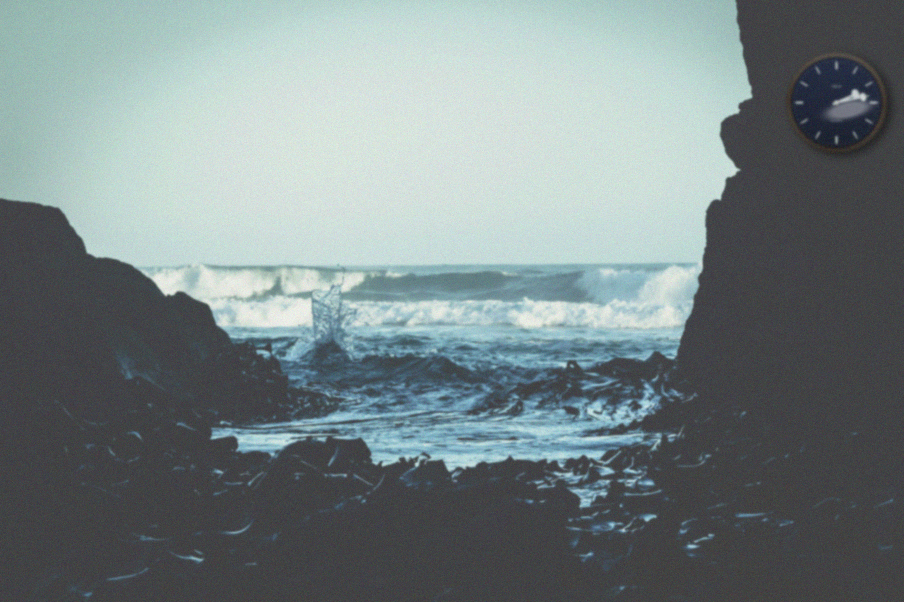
2:13
